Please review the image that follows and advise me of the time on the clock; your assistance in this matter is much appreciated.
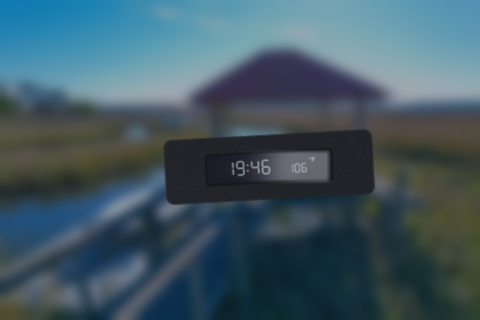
19:46
